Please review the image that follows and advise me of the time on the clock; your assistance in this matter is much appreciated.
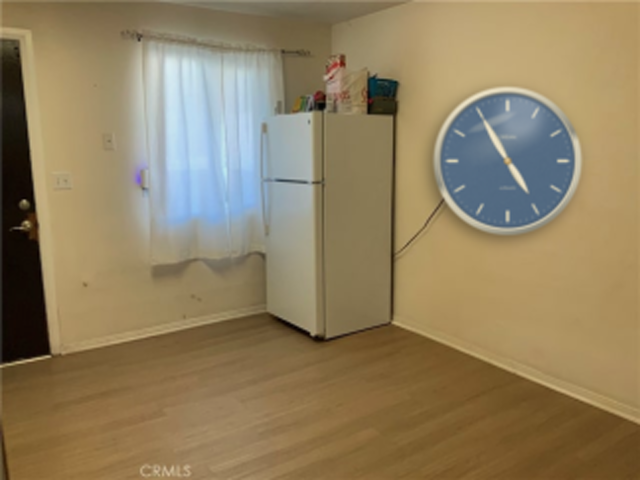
4:55
